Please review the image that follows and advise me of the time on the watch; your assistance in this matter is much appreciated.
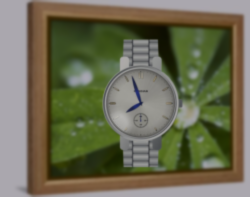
7:57
